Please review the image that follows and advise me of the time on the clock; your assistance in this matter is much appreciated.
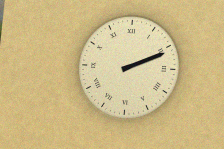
2:11
